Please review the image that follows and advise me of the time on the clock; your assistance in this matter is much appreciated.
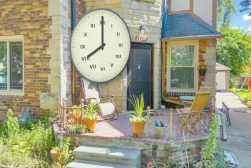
8:00
